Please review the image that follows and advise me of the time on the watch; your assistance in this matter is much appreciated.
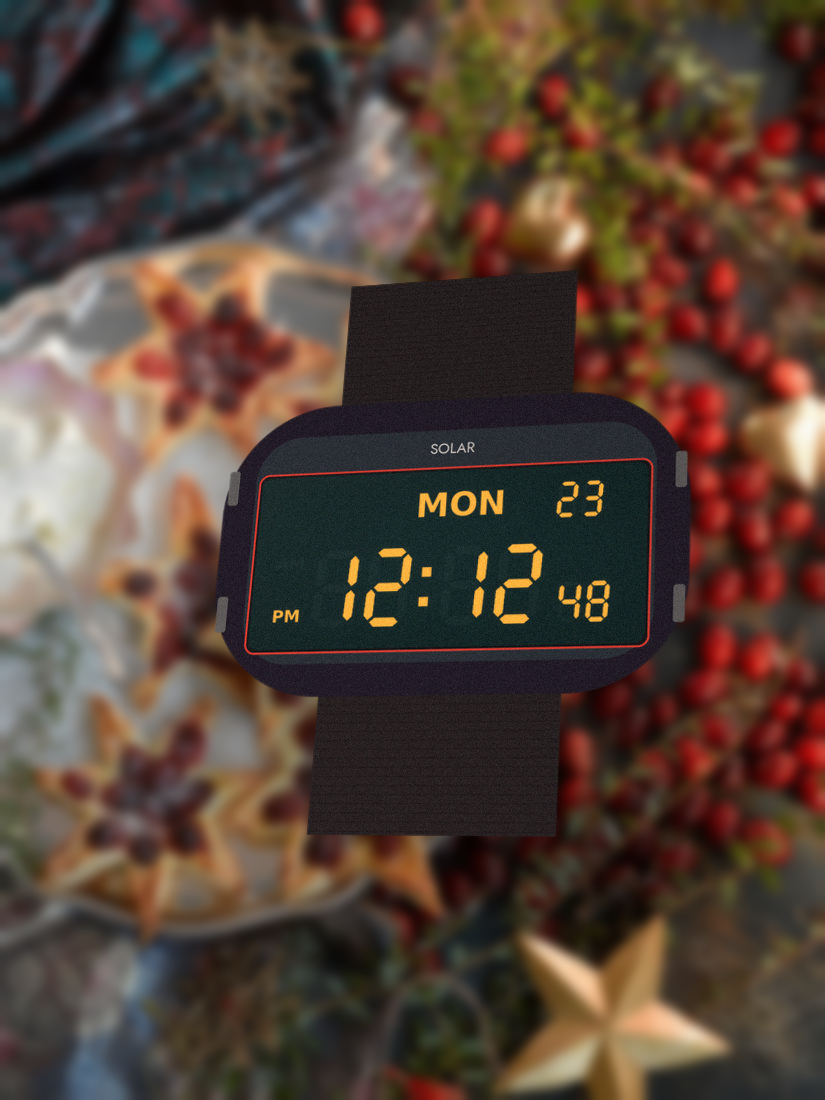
12:12:48
